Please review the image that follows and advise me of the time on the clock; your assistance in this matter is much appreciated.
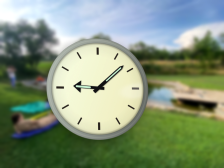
9:08
